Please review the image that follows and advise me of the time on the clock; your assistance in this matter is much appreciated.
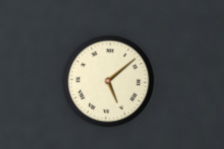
5:08
